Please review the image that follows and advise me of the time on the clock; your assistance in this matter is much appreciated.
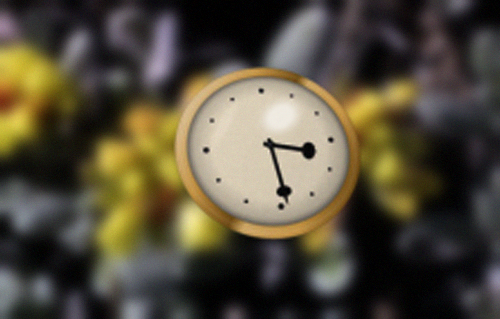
3:29
